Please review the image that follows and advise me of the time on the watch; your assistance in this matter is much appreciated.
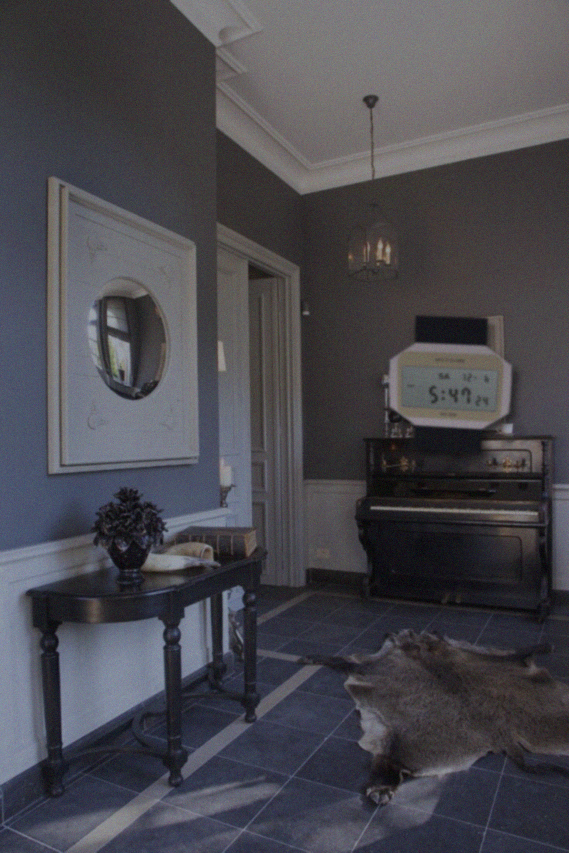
5:47
